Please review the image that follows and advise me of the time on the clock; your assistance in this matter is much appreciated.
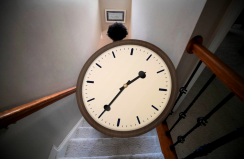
1:35
